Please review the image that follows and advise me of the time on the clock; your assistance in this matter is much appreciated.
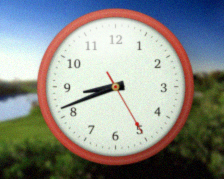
8:41:25
